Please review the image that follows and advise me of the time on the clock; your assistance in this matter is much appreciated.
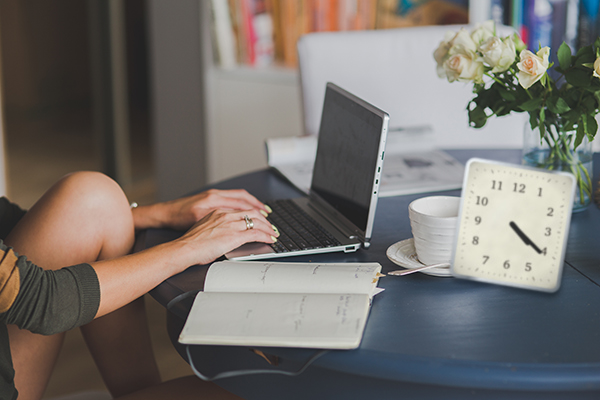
4:21
